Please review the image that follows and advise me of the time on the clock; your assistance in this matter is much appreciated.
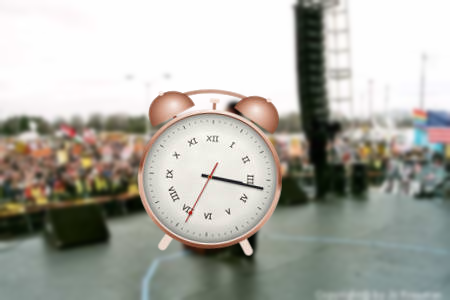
3:16:34
